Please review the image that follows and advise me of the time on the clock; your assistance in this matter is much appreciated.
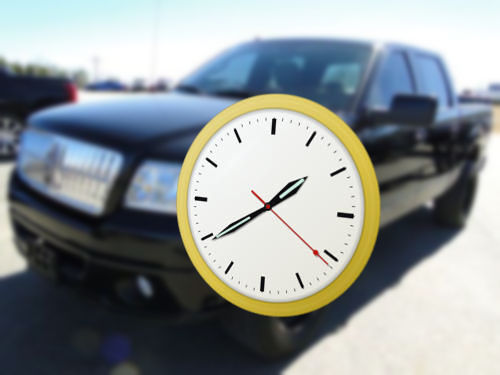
1:39:21
